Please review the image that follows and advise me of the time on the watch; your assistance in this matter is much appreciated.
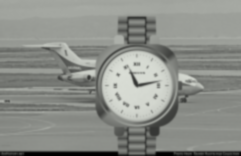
11:13
